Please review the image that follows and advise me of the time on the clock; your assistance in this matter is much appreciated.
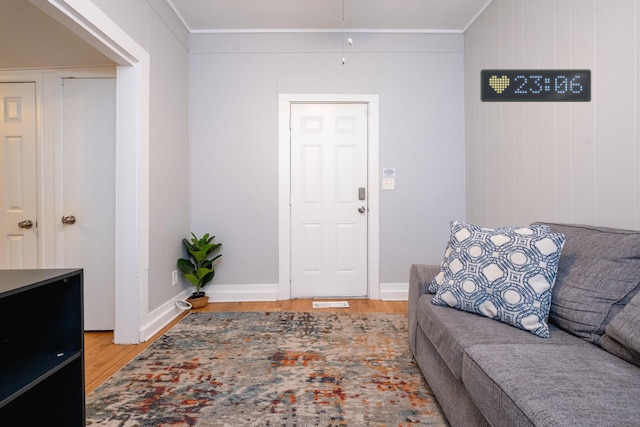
23:06
